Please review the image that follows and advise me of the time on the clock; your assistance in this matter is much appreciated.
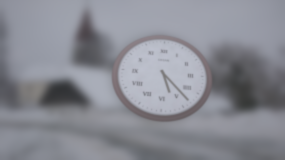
5:23
